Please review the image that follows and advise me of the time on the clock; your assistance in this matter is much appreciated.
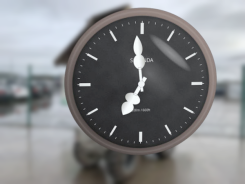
6:59
